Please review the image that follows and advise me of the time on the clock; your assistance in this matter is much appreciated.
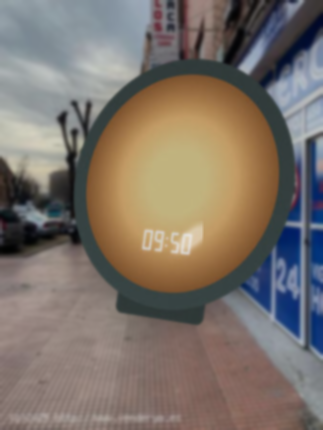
9:50
